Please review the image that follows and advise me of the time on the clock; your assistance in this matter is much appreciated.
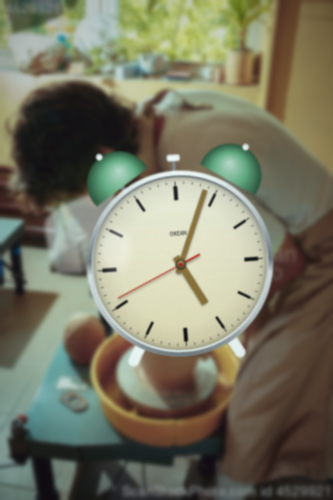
5:03:41
